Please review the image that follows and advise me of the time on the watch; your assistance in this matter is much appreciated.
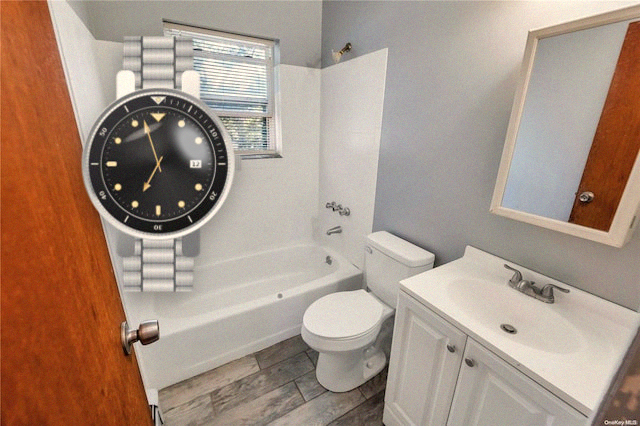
6:57
